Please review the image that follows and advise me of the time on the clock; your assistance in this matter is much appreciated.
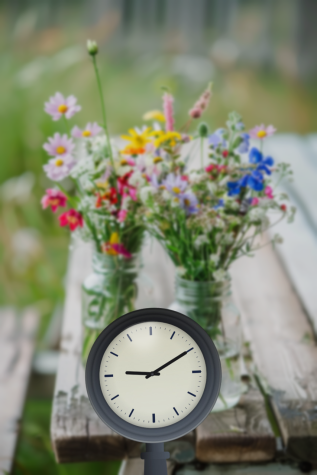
9:10
